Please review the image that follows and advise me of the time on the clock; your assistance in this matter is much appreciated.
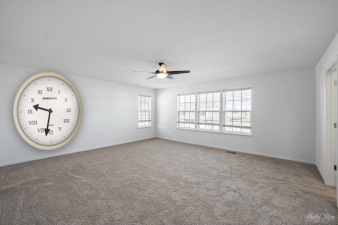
9:32
